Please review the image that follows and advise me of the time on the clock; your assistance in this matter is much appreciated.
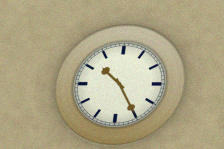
10:25
